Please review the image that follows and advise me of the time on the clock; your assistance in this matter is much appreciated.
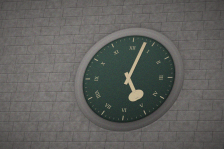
5:03
